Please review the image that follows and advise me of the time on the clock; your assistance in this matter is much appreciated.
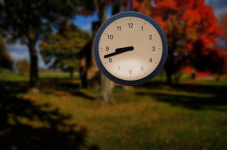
8:42
